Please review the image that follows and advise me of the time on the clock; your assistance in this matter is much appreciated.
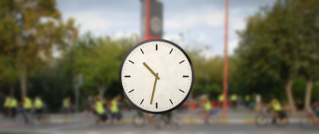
10:32
